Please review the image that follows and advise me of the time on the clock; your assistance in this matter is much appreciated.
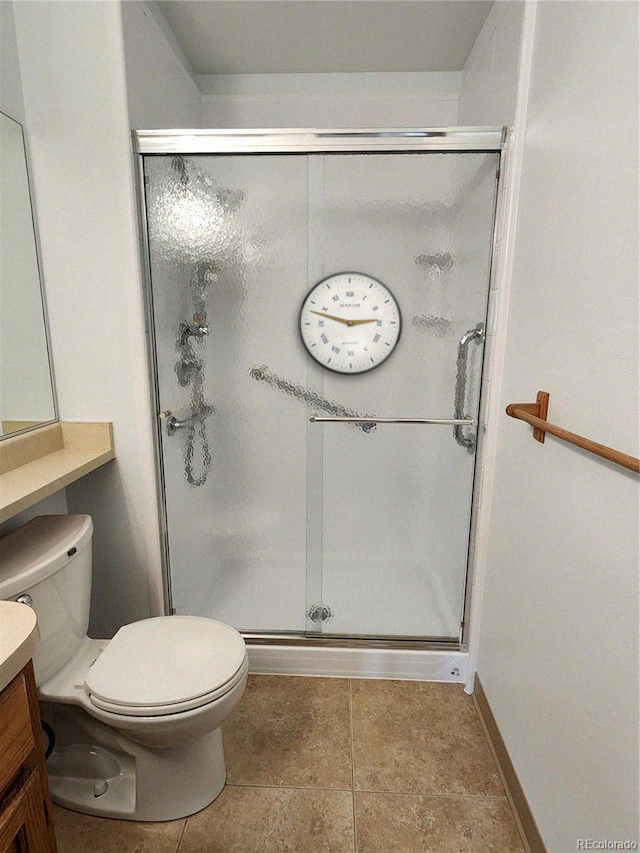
2:48
